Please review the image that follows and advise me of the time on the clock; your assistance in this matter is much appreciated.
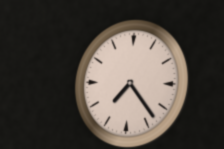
7:23
